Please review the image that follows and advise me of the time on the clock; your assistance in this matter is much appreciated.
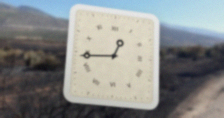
12:44
